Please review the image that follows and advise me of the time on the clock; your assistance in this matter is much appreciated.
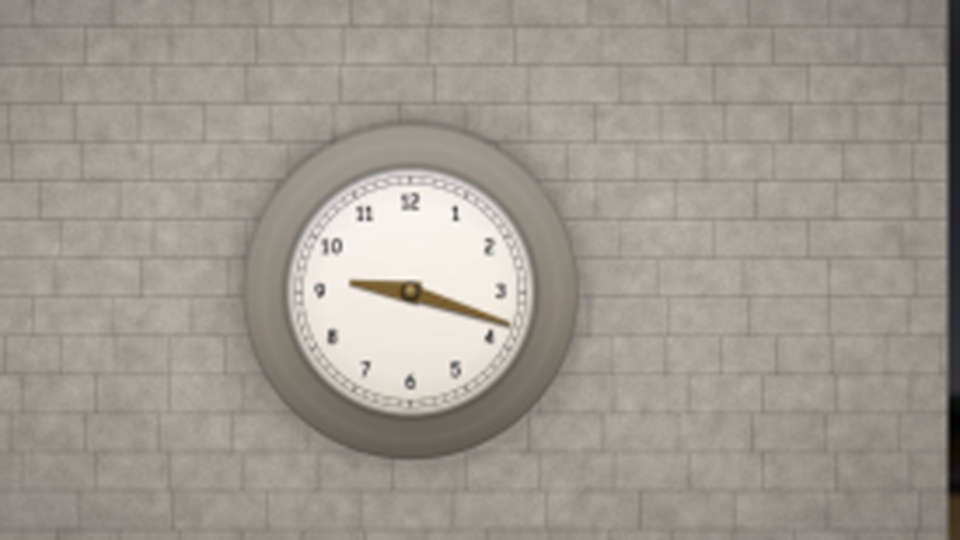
9:18
